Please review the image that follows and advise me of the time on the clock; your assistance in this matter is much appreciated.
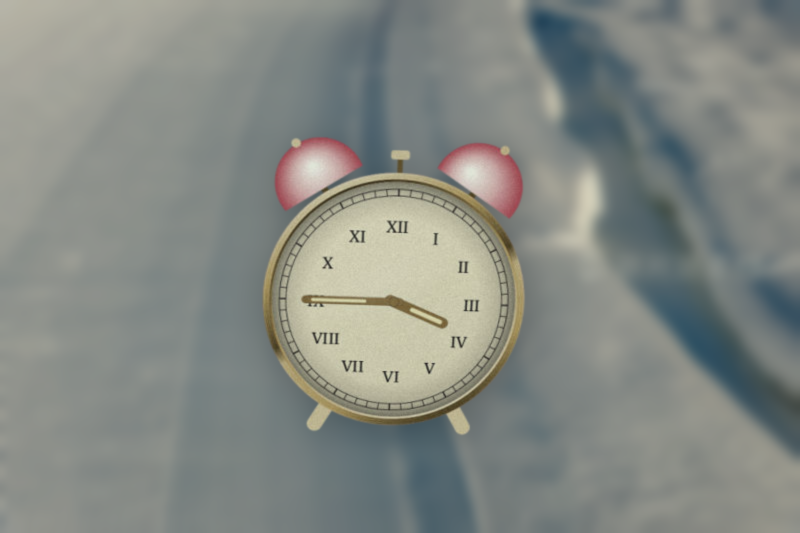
3:45
